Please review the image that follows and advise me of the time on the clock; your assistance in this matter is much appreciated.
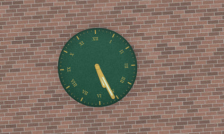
5:26
